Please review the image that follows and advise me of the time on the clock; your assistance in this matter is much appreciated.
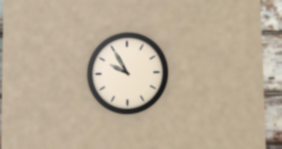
9:55
